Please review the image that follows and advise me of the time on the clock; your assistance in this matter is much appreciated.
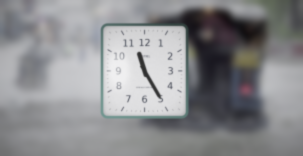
11:25
